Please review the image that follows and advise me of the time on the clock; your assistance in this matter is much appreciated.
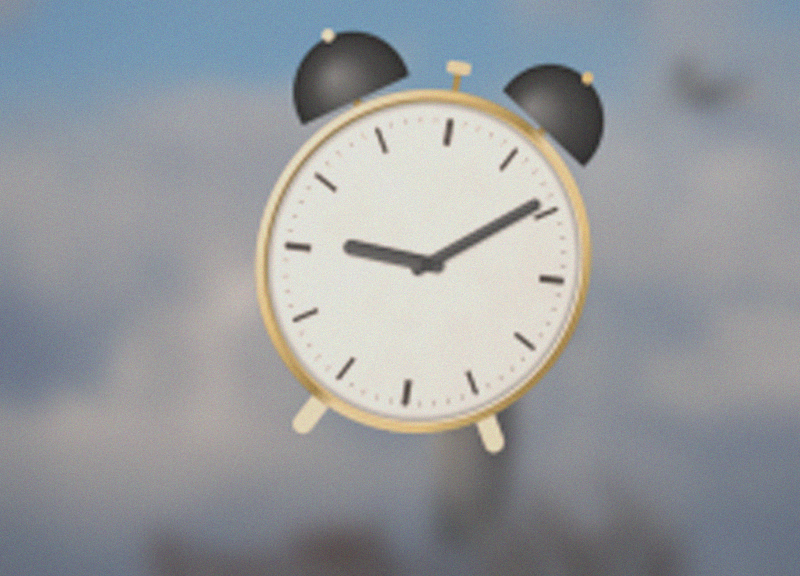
9:09
